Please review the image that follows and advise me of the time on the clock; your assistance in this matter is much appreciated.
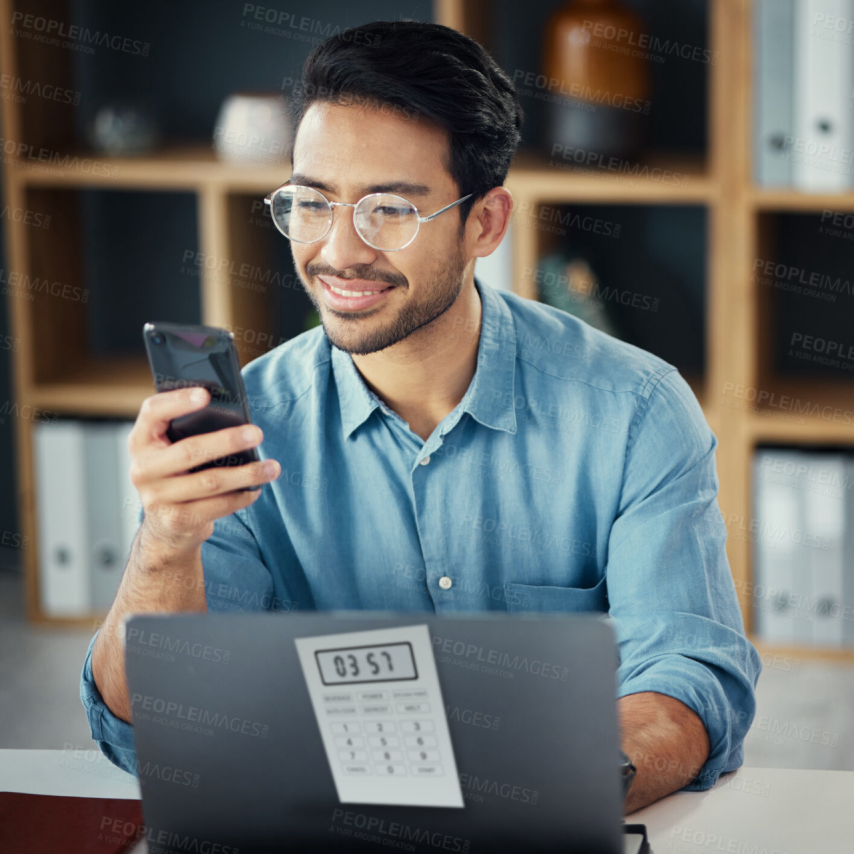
3:57
